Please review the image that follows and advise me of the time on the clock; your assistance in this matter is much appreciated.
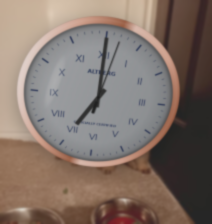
7:00:02
